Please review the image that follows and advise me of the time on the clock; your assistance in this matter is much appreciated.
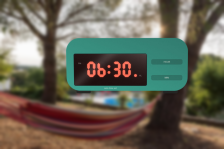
6:30
